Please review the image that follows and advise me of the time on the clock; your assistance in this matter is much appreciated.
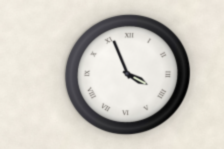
3:56
